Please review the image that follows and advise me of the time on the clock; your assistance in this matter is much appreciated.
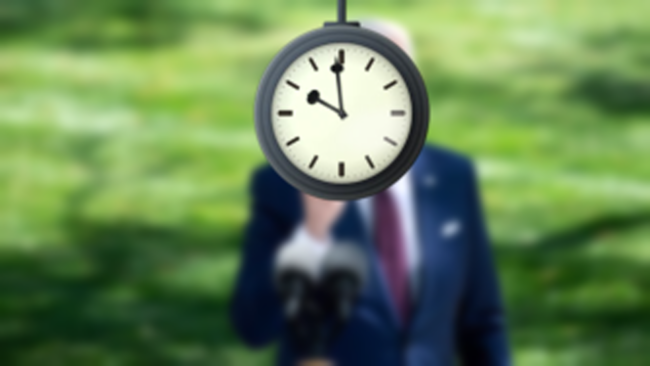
9:59
